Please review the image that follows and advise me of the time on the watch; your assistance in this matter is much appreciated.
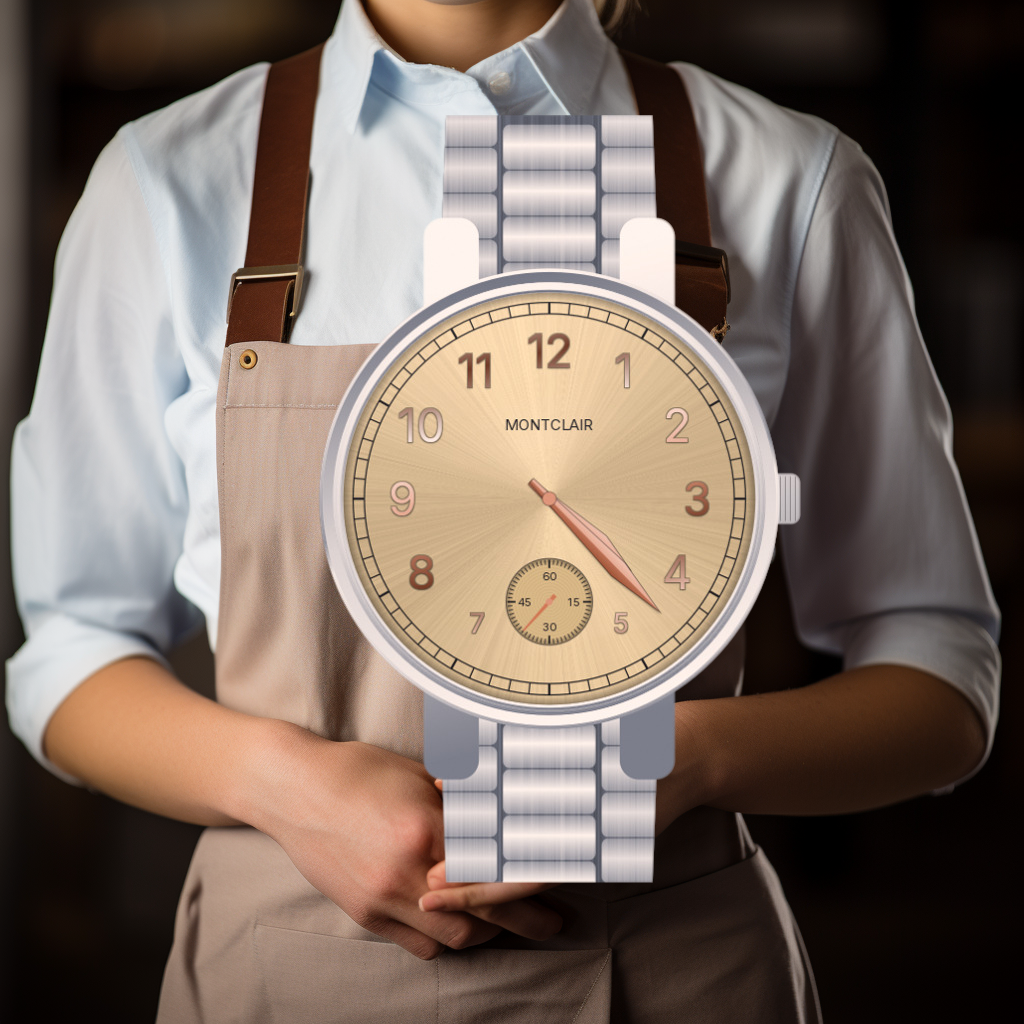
4:22:37
